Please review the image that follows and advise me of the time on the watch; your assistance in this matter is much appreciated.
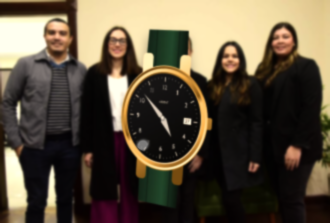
4:52
